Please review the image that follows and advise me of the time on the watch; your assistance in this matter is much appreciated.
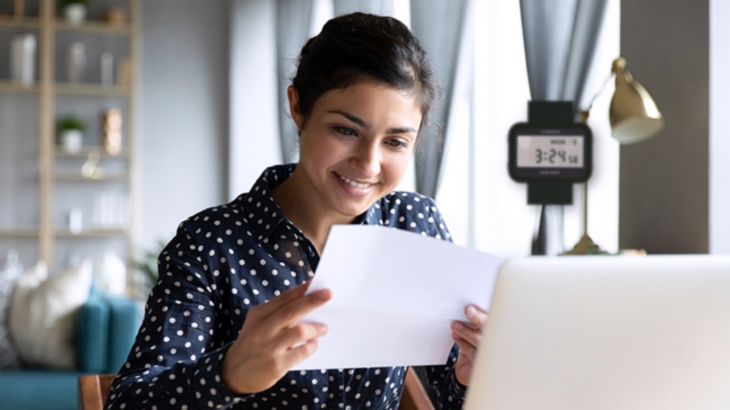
3:24
